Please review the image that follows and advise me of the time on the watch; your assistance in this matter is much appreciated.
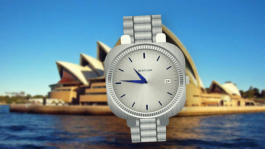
10:46
